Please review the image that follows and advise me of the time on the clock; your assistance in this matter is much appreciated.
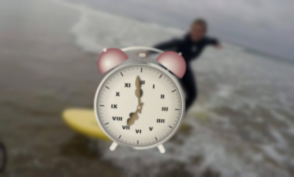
6:59
